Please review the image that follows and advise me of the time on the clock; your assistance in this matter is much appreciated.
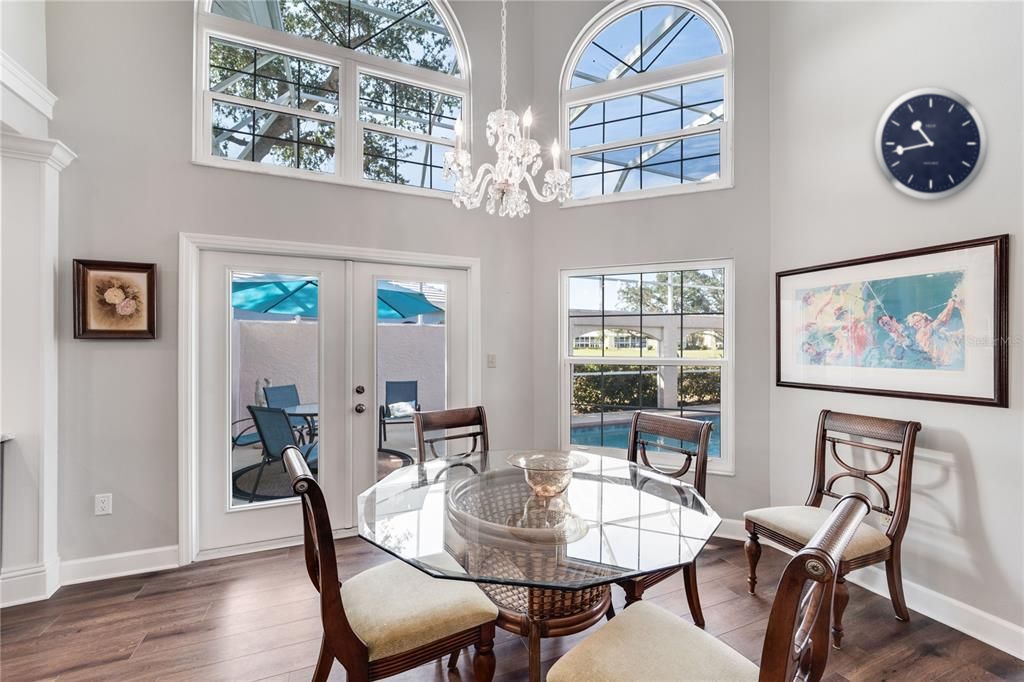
10:43
